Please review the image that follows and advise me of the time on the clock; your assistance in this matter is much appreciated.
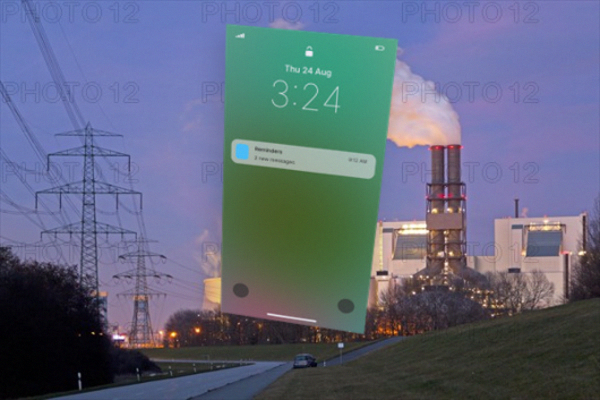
3:24
